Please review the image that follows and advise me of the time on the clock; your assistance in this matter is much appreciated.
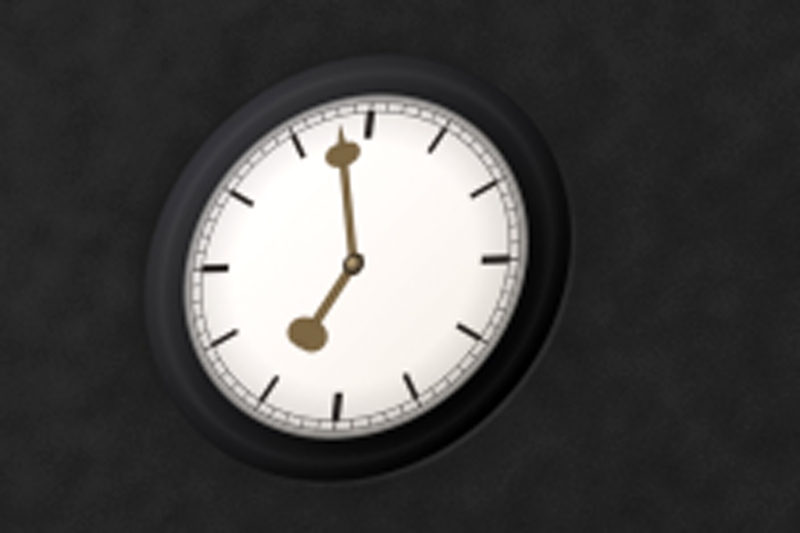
6:58
